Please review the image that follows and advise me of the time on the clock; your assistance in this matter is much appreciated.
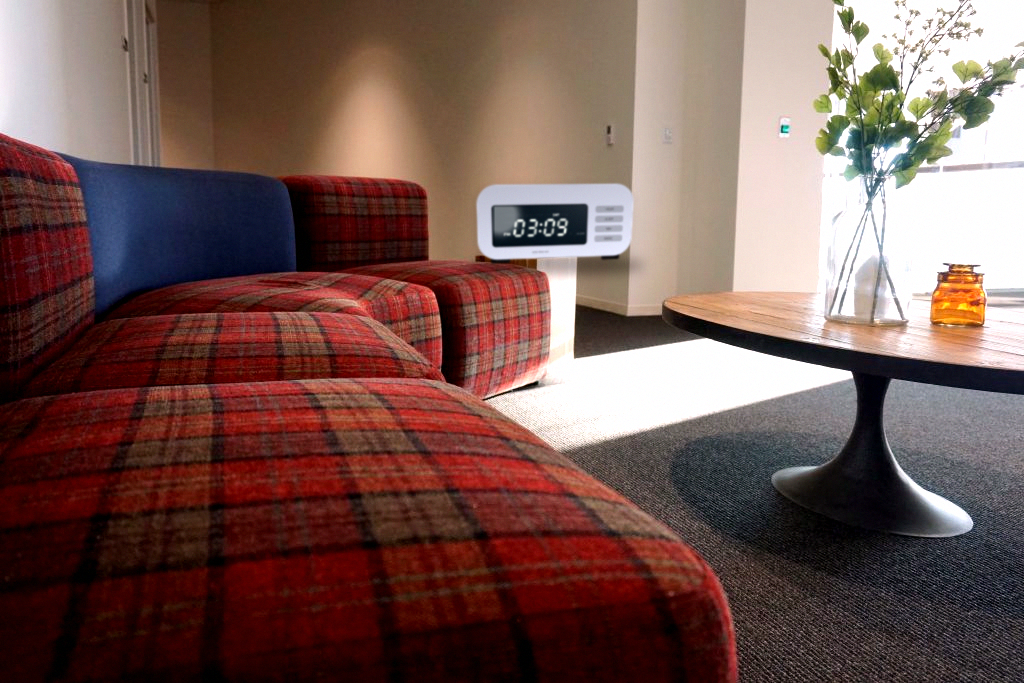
3:09
